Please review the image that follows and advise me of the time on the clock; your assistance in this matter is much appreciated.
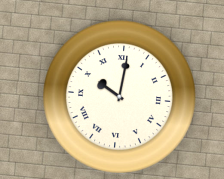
10:01
